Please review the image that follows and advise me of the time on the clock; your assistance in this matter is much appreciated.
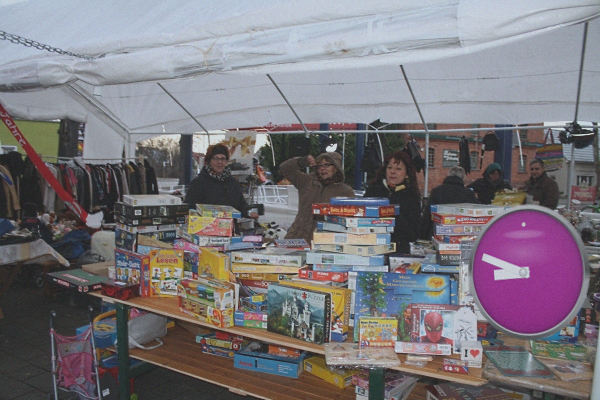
8:48
